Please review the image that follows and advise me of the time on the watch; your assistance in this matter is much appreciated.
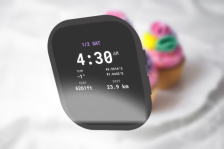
4:30
